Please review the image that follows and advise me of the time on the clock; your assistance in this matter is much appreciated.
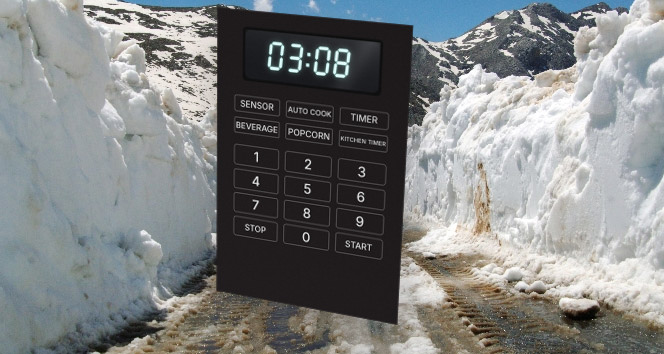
3:08
